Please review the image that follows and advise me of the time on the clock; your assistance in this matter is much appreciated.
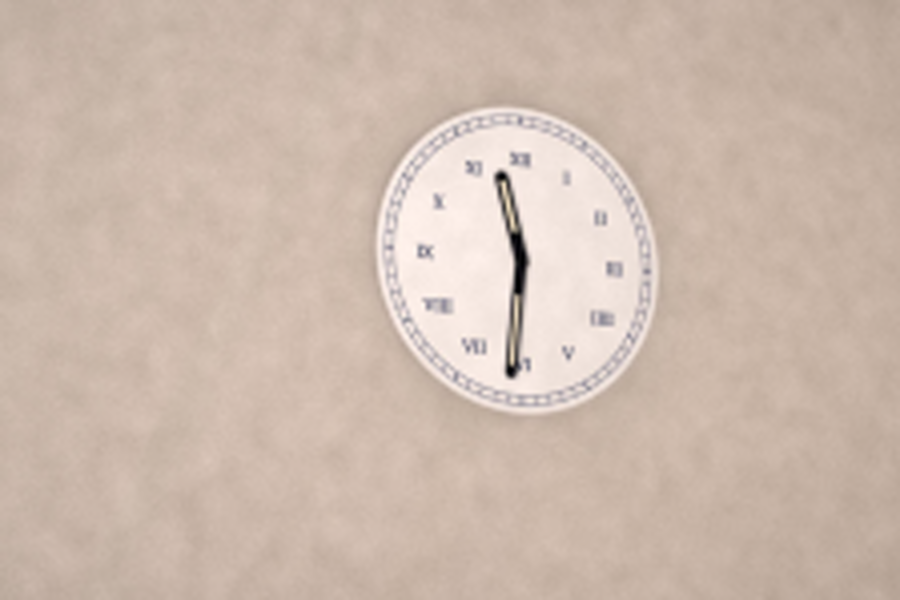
11:31
